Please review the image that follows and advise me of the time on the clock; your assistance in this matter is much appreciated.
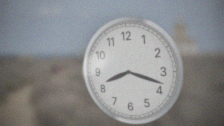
8:18
